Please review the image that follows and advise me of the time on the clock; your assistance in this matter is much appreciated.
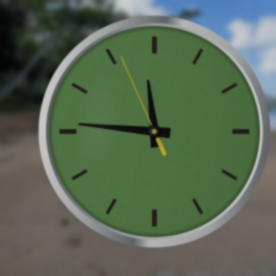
11:45:56
